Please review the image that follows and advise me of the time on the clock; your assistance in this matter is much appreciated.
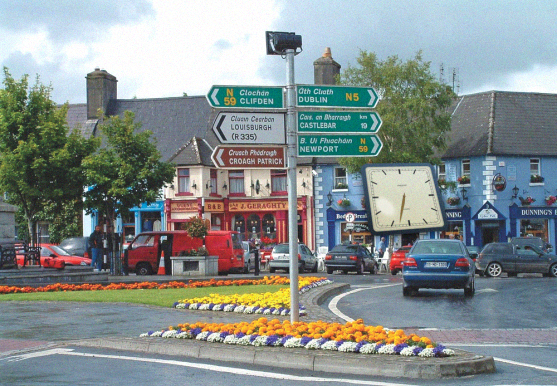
6:33
